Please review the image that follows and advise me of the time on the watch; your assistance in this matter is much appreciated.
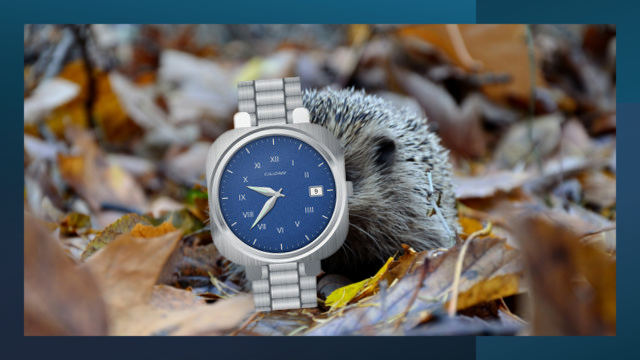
9:37
